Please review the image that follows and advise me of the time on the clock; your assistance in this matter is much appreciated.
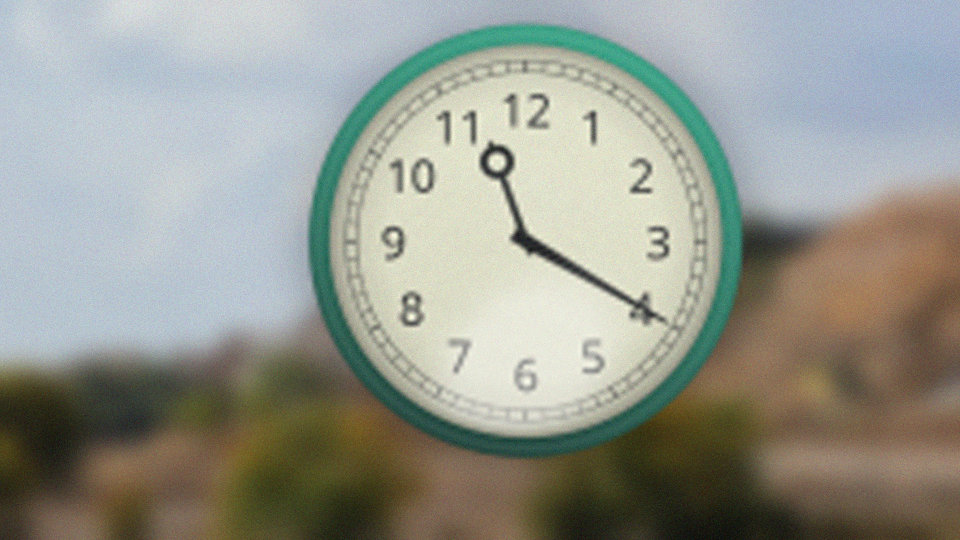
11:20
